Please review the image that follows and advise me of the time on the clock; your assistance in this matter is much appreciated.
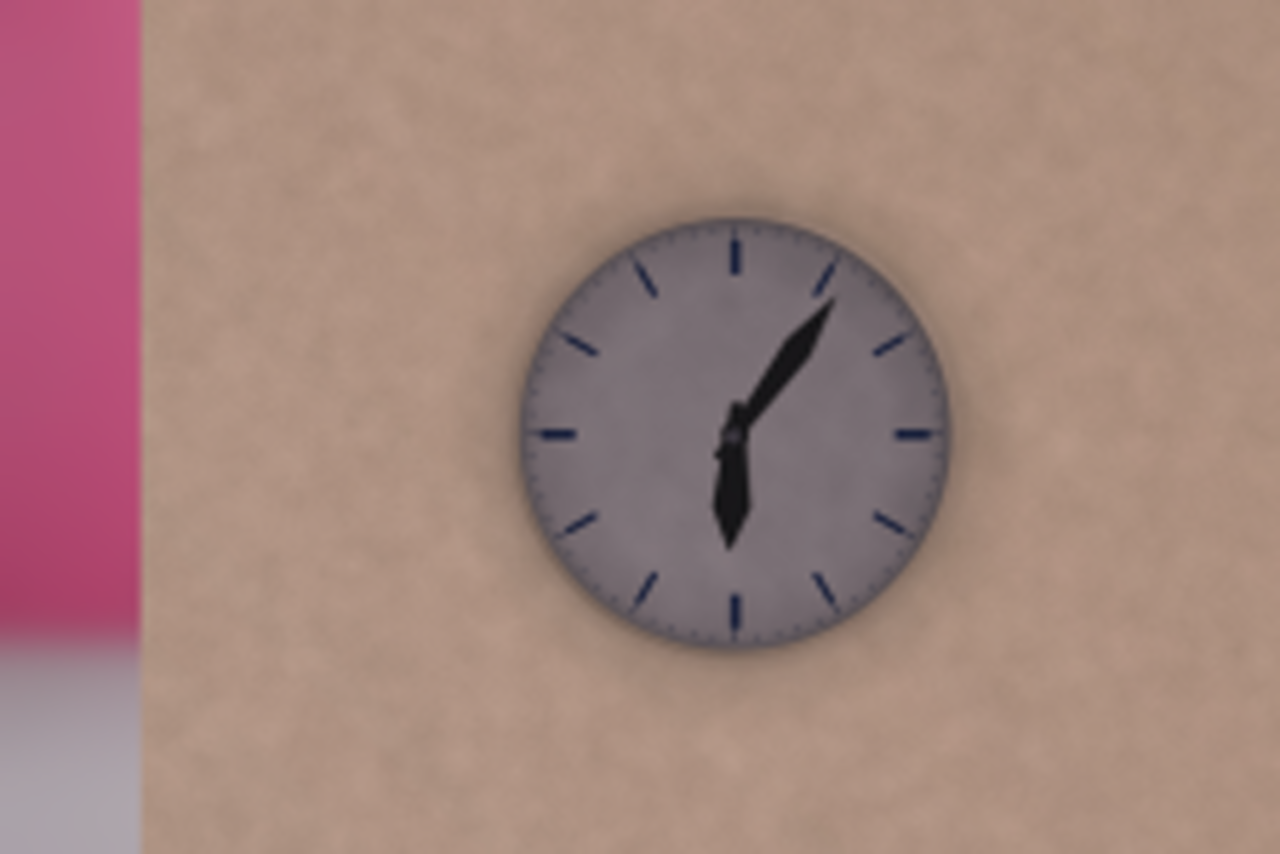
6:06
